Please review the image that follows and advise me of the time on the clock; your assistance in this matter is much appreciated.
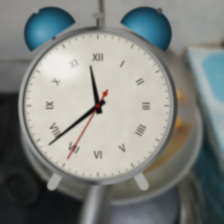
11:38:35
